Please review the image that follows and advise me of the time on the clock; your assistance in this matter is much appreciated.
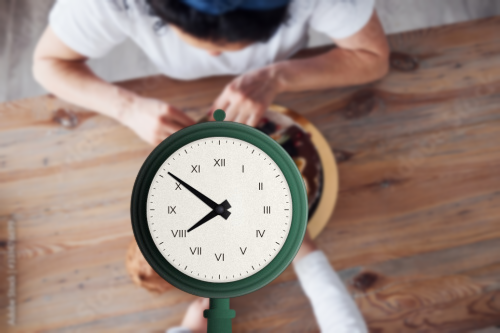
7:51
